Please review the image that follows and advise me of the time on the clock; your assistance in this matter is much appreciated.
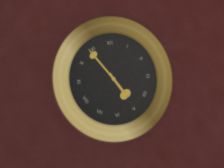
4:54
